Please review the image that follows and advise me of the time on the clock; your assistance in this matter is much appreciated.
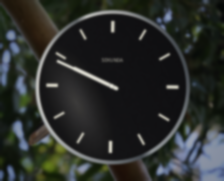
9:49
